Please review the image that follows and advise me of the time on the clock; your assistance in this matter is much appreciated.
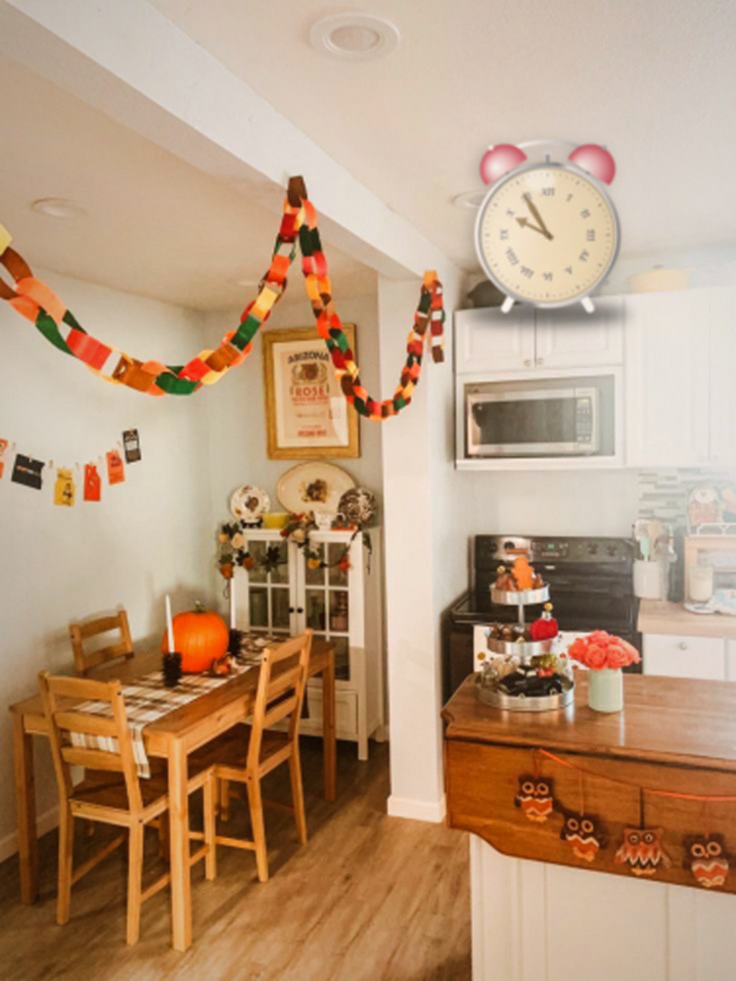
9:55
